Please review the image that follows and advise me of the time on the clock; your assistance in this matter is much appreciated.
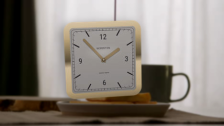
1:53
